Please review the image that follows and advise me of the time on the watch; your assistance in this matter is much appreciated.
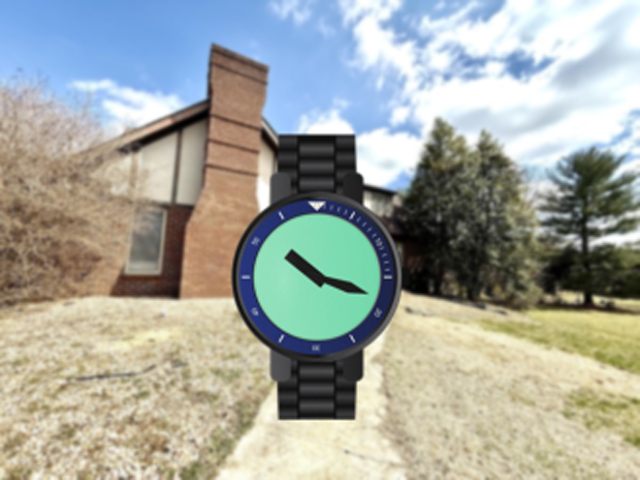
10:18
